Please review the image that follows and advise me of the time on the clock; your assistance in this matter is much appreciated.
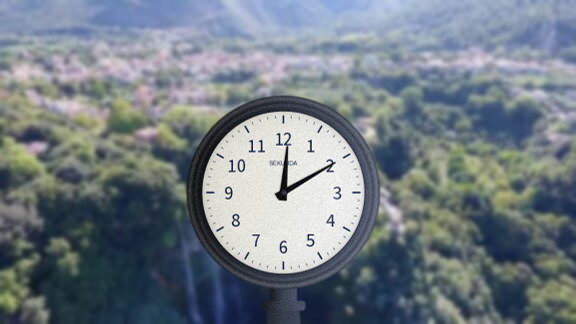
12:10
